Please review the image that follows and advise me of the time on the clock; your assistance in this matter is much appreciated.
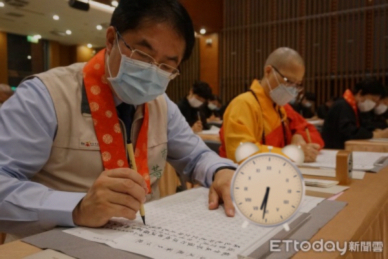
6:31
